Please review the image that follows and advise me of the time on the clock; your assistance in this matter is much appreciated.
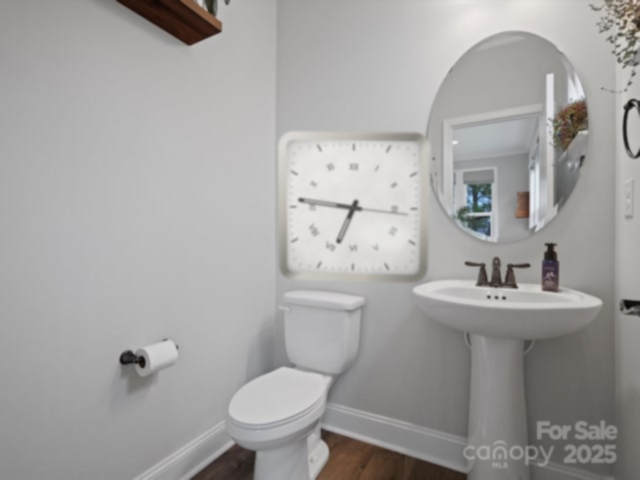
6:46:16
